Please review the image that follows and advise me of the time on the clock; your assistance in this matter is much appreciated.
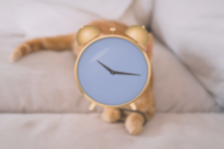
10:16
